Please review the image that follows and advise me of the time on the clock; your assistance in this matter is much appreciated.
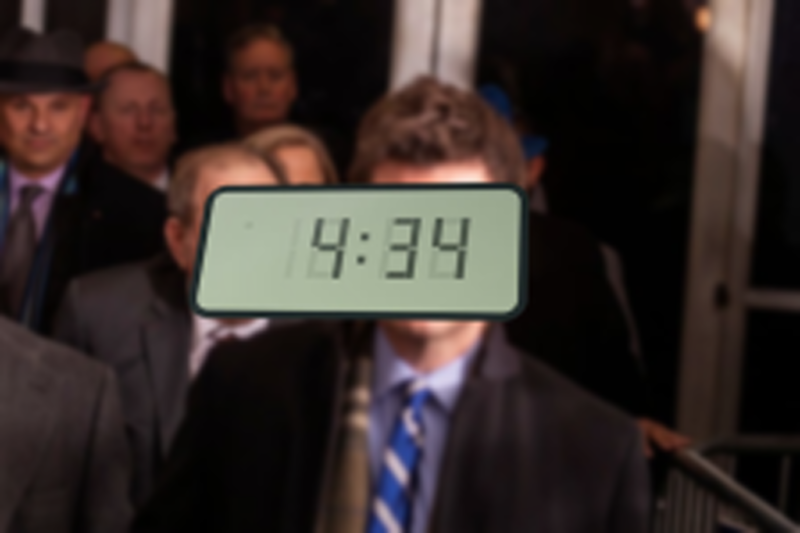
4:34
